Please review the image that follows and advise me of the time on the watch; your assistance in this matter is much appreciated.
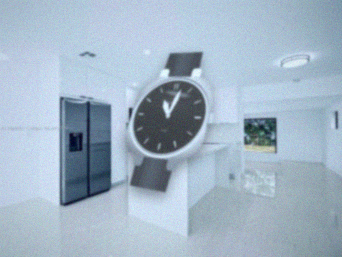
11:02
